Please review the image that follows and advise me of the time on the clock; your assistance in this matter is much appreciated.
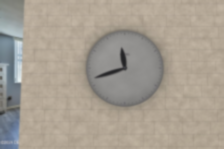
11:42
